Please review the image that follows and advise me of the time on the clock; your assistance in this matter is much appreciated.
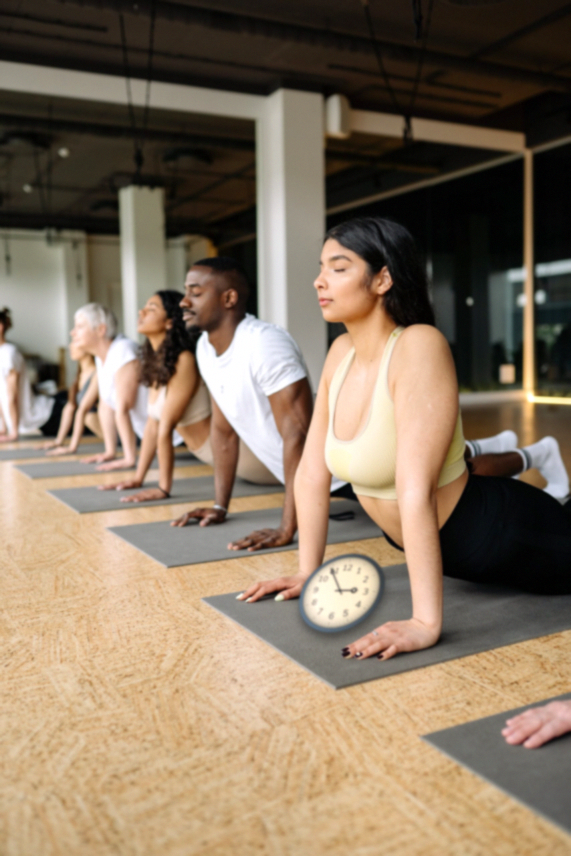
2:54
